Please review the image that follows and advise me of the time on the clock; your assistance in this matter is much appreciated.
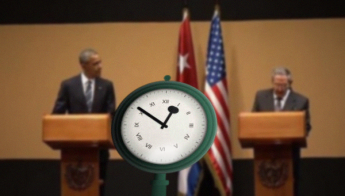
12:51
